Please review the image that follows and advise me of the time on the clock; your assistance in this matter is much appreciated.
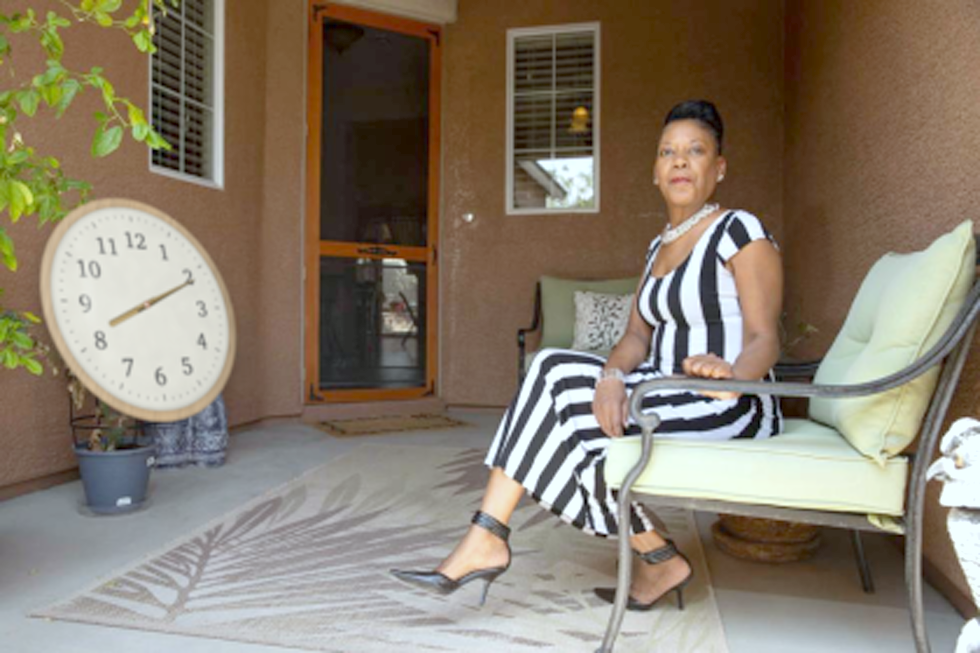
8:11
